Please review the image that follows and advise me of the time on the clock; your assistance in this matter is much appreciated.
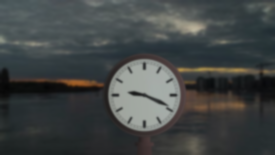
9:19
